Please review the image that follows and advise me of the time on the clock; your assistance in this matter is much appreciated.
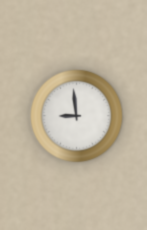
8:59
